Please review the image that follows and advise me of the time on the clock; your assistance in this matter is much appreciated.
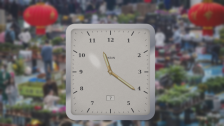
11:21
